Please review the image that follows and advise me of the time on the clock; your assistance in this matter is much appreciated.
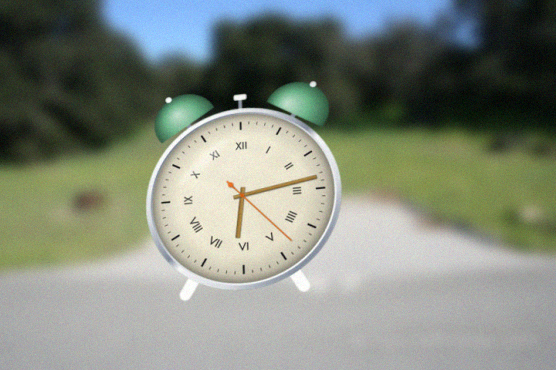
6:13:23
